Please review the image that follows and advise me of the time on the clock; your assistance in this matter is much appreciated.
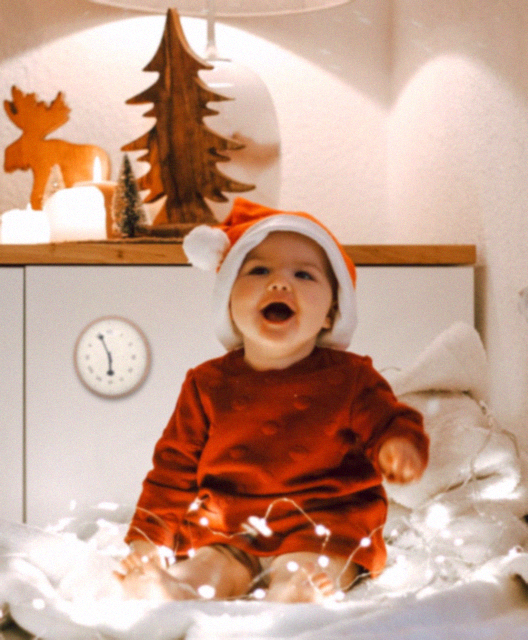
5:56
